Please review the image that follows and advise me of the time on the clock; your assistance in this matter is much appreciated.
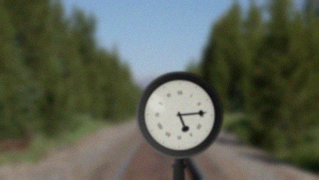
5:14
